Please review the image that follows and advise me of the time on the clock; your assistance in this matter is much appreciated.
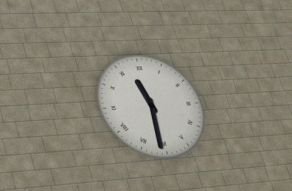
11:31
